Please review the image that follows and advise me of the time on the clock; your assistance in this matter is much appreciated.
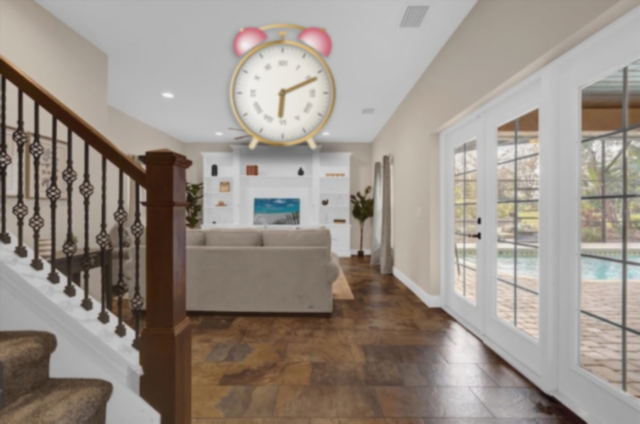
6:11
